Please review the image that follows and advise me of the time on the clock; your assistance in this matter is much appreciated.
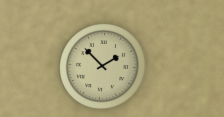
1:52
